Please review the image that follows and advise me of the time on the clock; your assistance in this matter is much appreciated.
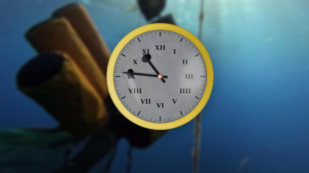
10:46
